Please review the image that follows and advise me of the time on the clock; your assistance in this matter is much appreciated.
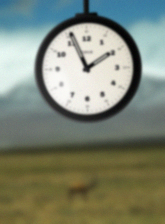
1:56
